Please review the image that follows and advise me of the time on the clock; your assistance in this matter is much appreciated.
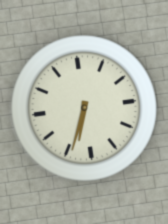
6:34
